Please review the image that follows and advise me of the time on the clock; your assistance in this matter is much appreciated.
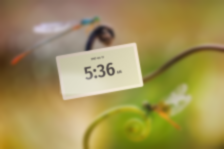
5:36
